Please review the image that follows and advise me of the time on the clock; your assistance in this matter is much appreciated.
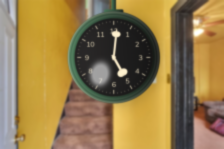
5:01
